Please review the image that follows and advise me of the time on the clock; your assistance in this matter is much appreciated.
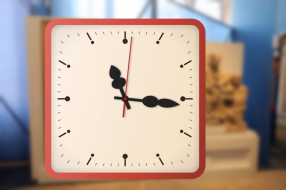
11:16:01
